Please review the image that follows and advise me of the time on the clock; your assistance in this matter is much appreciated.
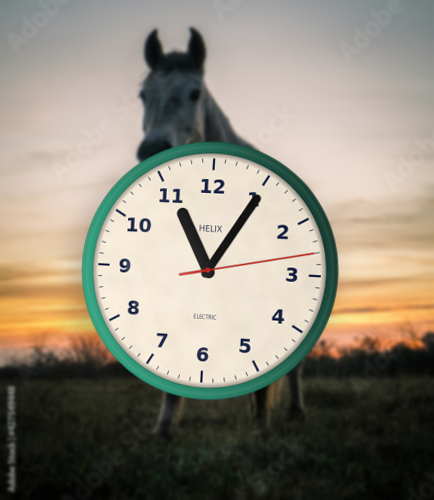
11:05:13
